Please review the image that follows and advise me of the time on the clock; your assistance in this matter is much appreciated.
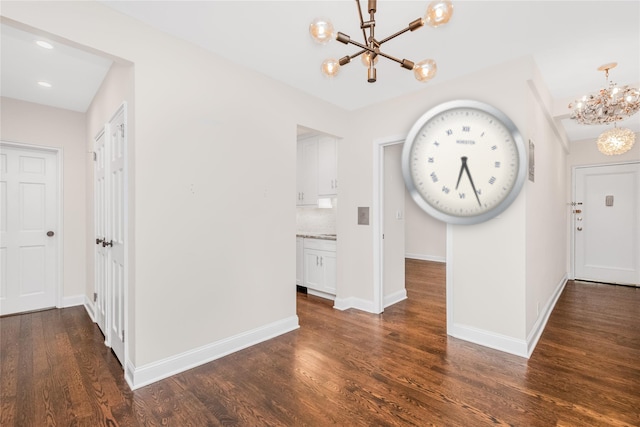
6:26
